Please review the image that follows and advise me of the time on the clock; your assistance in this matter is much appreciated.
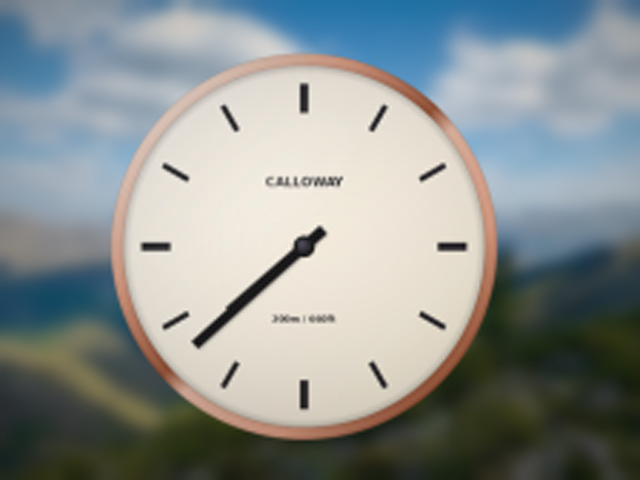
7:38
